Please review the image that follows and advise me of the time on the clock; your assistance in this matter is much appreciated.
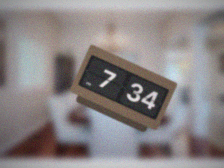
7:34
